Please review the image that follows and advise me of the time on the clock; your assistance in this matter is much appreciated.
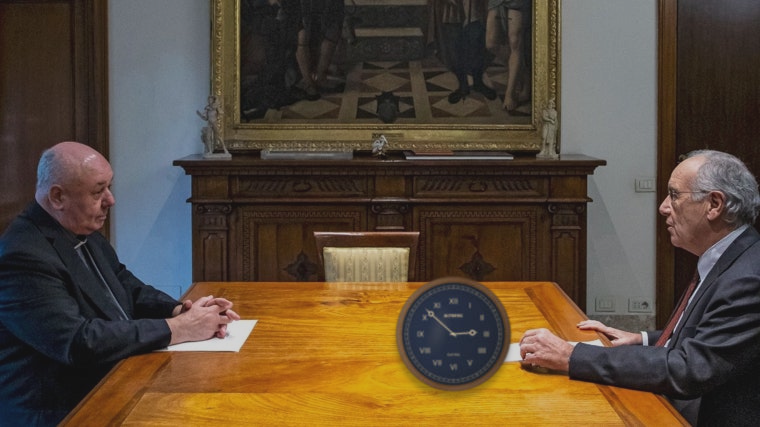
2:52
